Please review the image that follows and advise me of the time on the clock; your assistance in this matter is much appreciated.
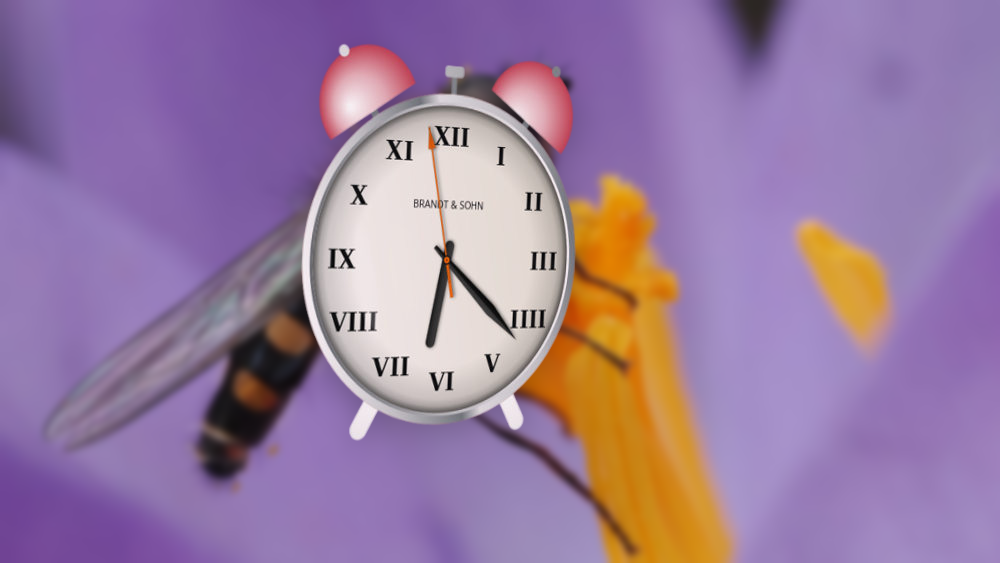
6:21:58
